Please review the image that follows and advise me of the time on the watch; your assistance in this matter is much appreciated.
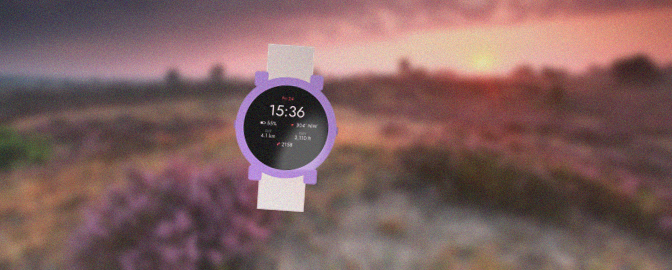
15:36
